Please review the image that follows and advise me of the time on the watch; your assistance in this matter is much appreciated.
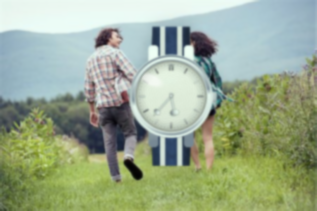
5:37
